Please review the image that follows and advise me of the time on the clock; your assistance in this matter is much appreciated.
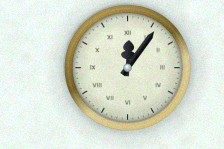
12:06
